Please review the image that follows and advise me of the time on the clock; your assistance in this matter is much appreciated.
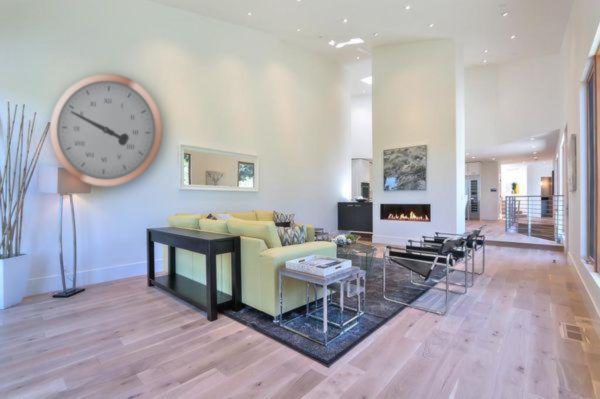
3:49
